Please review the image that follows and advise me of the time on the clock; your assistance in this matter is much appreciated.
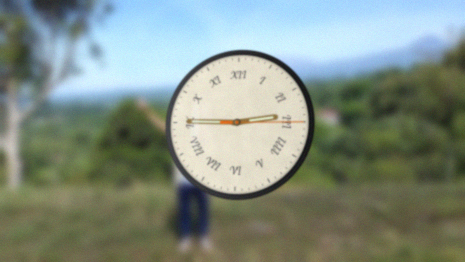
2:45:15
